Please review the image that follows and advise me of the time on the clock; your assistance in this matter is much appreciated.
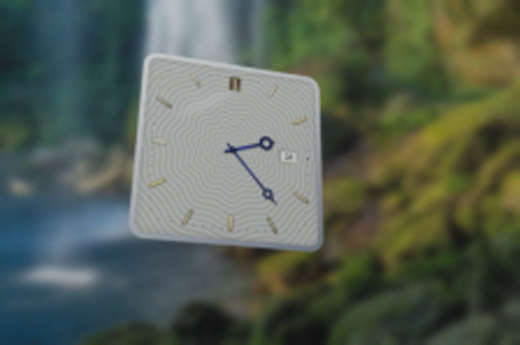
2:23
